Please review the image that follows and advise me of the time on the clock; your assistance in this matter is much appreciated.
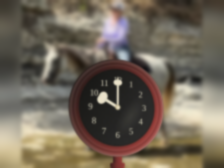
10:00
